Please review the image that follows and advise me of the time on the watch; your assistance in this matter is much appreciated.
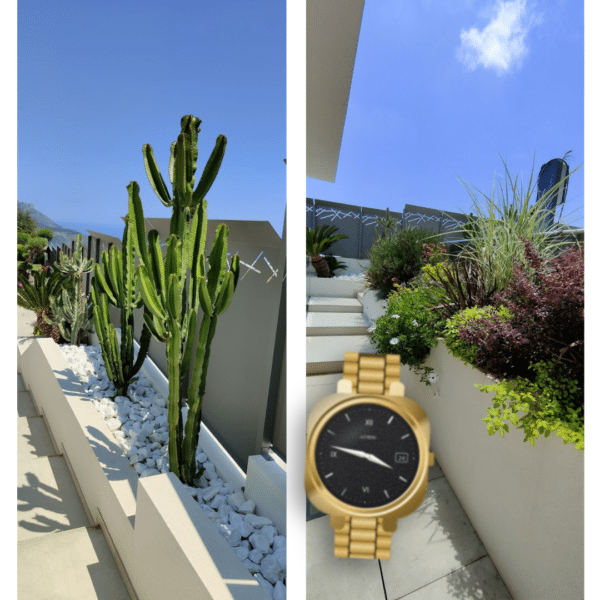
3:47
